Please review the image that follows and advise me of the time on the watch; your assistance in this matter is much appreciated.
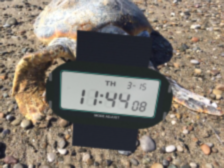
11:44:08
